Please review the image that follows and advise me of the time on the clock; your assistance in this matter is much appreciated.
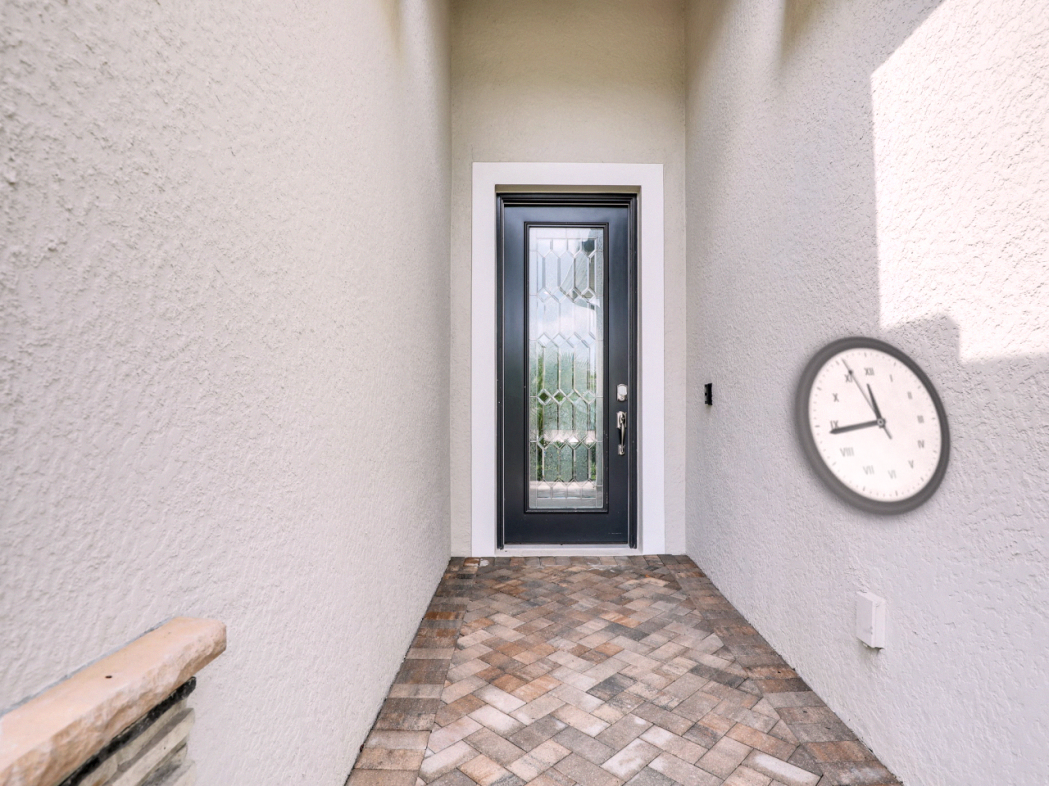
11:43:56
